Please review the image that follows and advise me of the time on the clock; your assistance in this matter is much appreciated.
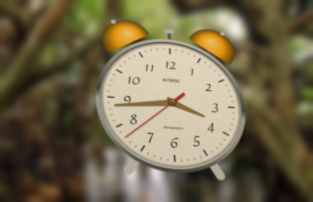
3:43:38
